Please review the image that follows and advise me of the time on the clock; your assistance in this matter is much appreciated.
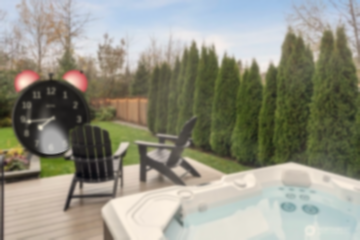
7:44
